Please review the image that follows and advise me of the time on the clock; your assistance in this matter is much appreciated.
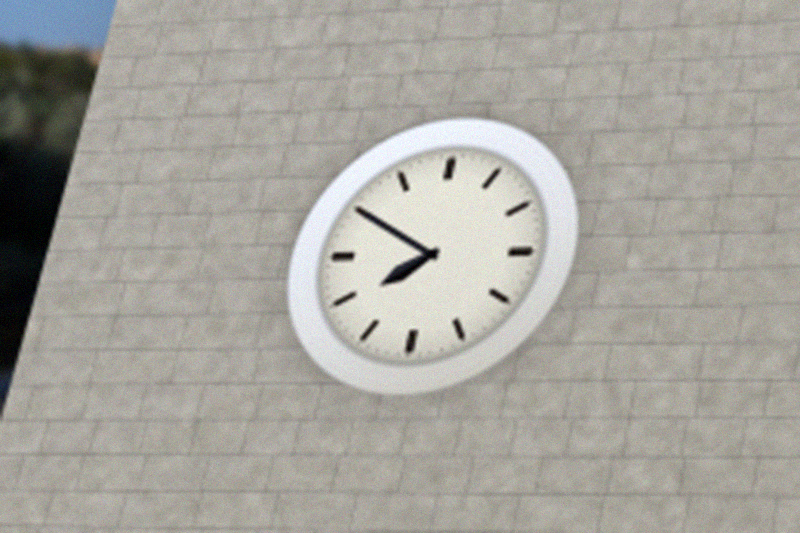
7:50
